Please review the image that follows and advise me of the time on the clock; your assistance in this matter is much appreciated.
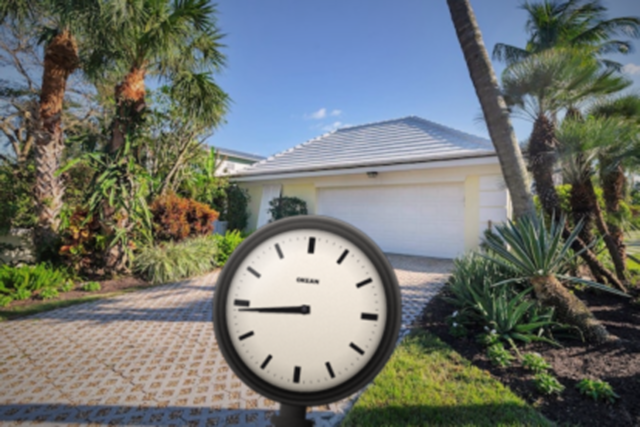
8:44
